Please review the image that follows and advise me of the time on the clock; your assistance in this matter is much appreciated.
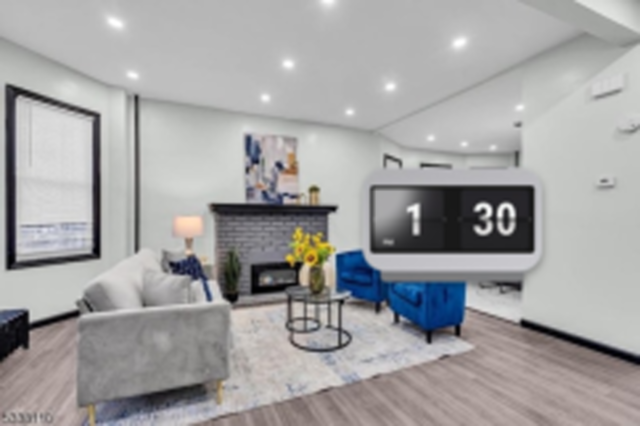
1:30
